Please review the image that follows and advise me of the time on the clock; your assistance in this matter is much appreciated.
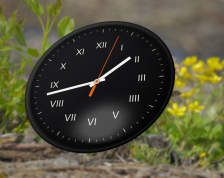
1:43:03
